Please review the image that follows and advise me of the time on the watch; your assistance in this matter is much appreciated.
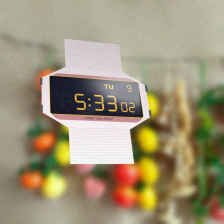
5:33:02
